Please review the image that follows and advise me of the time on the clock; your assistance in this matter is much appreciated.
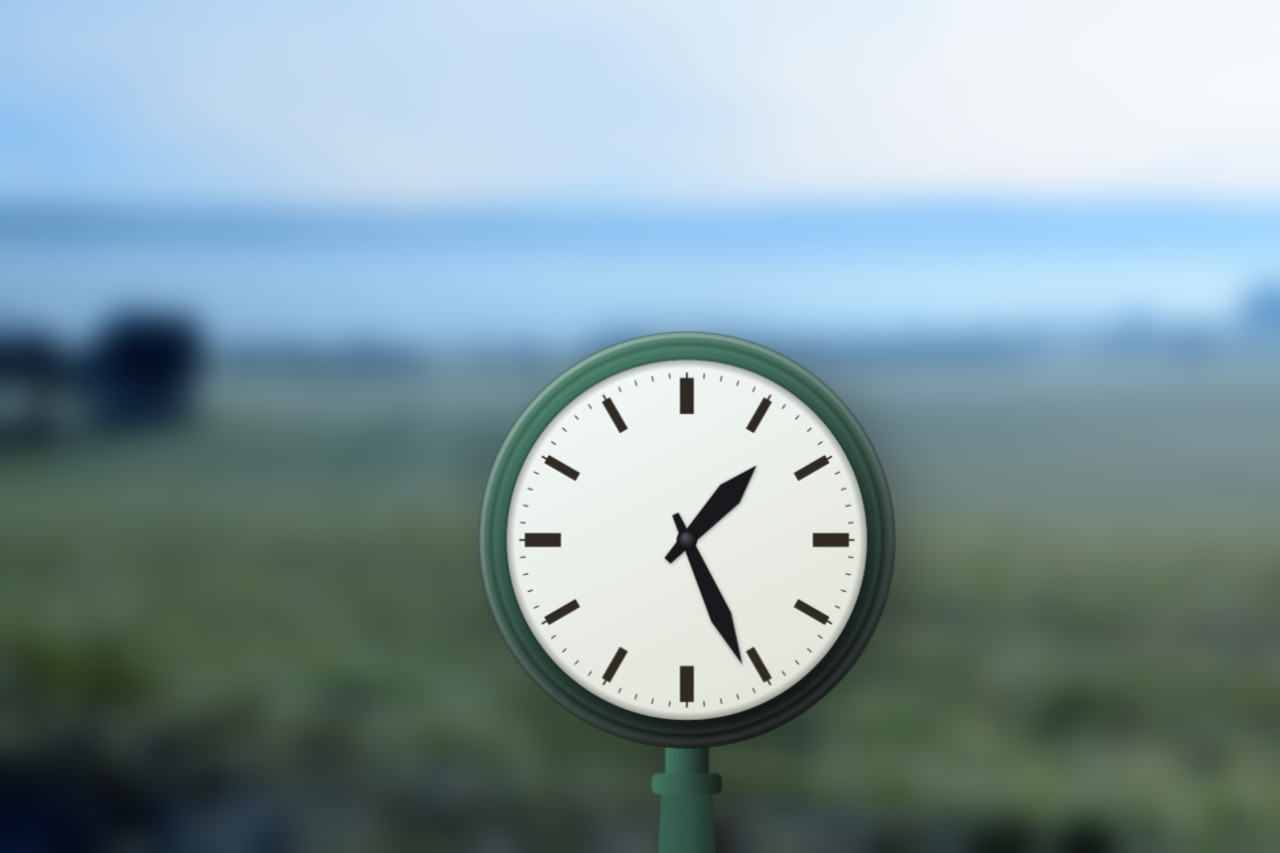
1:26
